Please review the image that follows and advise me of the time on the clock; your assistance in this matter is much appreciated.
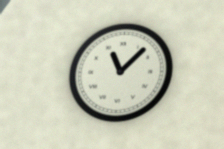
11:07
